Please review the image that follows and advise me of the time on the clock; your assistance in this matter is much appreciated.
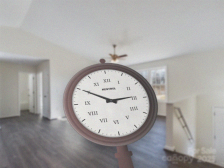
2:50
